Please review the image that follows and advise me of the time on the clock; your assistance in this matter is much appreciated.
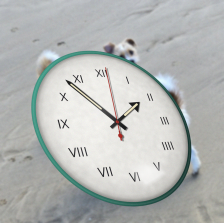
1:53:01
